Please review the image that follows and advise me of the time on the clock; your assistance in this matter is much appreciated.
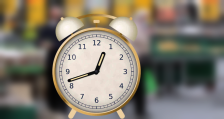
12:42
